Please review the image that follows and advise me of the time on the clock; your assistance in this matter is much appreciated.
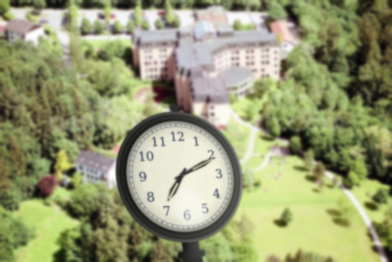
7:11
